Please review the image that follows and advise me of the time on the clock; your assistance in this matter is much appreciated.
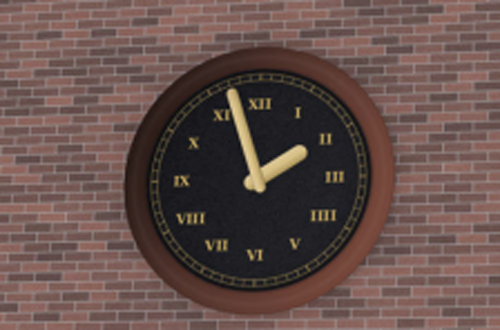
1:57
